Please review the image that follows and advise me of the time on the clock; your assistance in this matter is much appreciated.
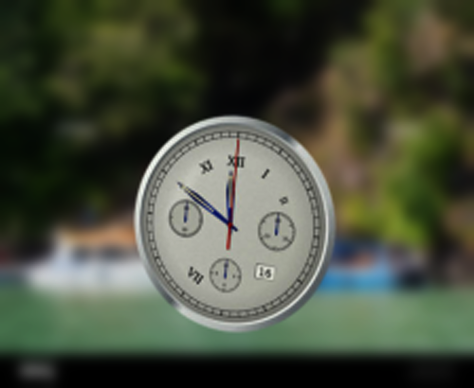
11:50
